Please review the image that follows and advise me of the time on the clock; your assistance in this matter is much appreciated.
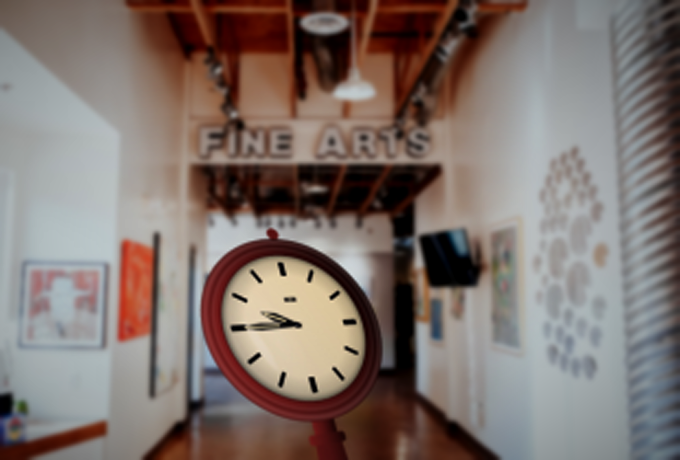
9:45
